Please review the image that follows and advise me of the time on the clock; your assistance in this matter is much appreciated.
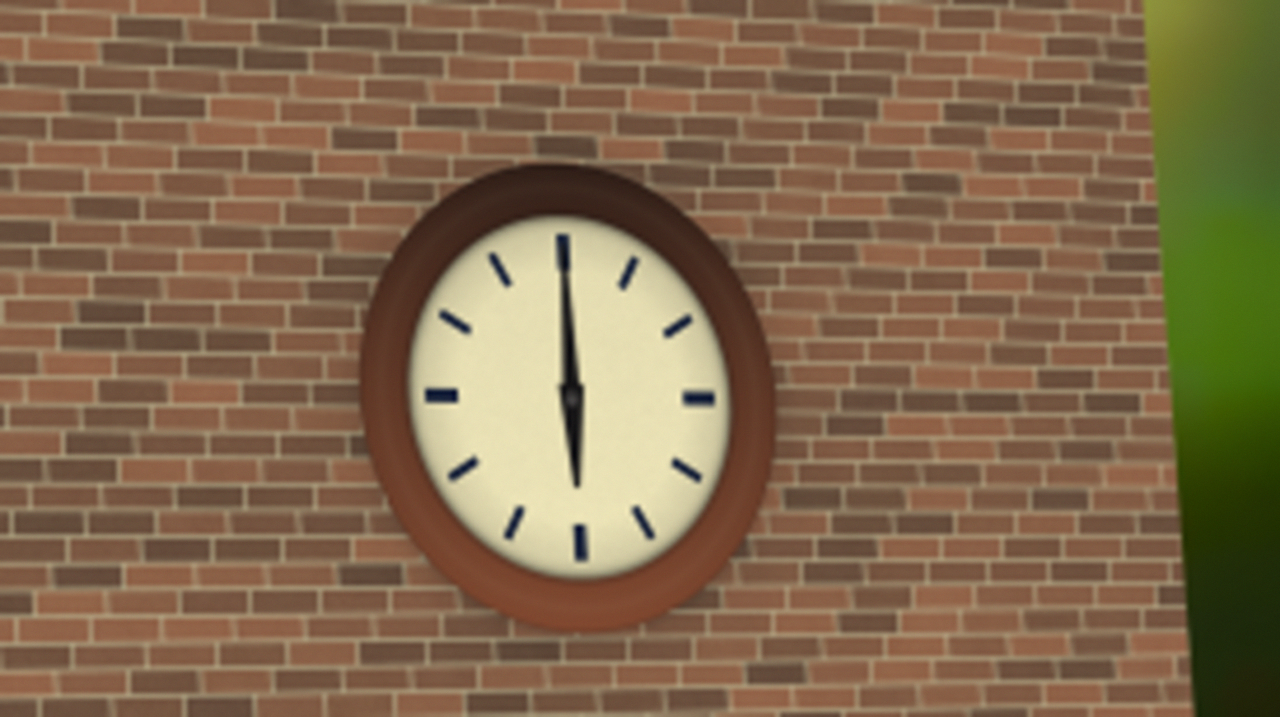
6:00
